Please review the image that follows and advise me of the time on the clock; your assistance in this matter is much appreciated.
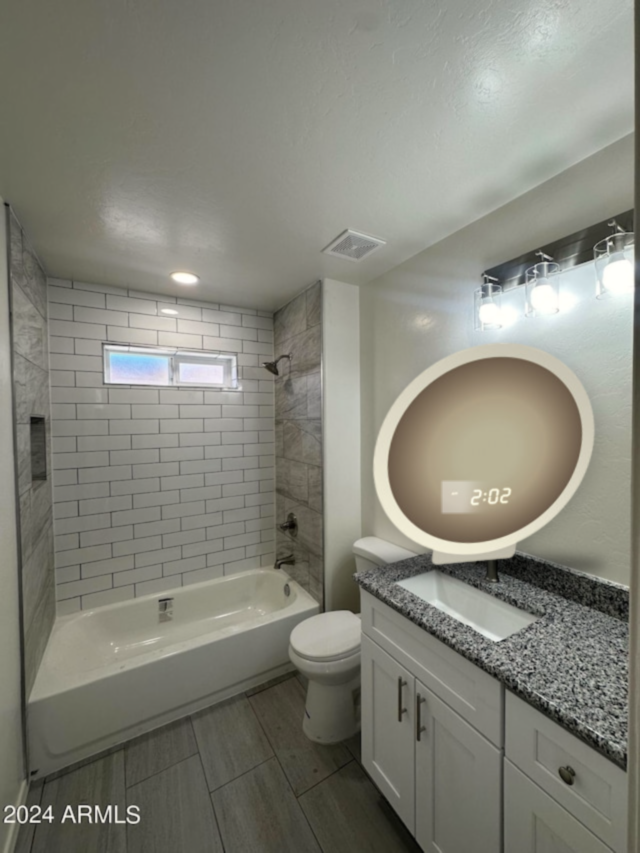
2:02
